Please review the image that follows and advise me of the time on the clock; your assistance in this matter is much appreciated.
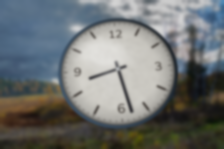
8:28
